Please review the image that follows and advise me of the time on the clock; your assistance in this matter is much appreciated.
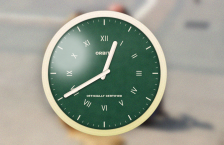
12:40
